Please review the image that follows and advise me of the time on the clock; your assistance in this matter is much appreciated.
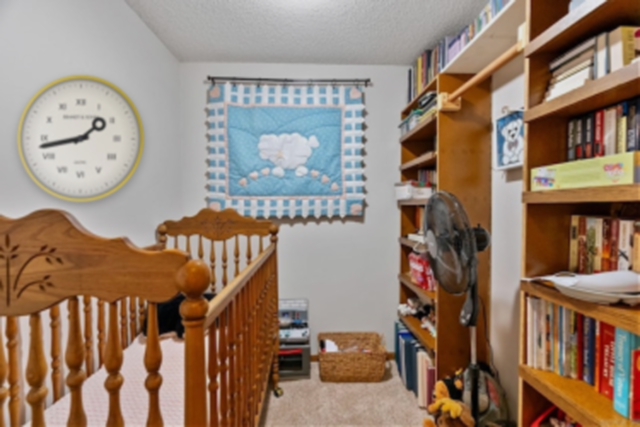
1:43
